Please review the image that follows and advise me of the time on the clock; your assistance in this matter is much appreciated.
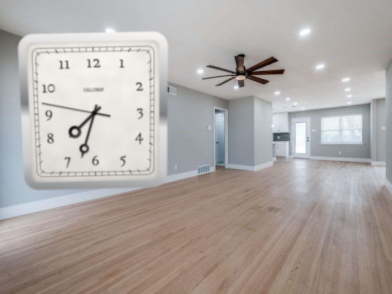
7:32:47
